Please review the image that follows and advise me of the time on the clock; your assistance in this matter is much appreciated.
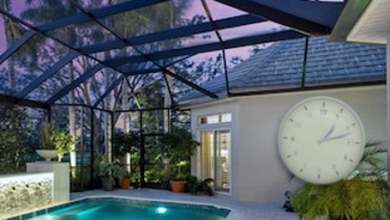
1:12
